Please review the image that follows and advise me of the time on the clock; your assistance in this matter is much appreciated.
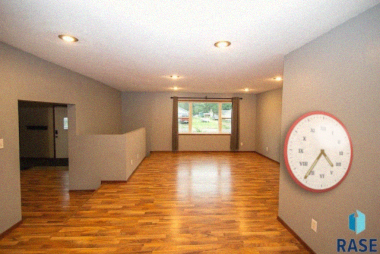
4:36
